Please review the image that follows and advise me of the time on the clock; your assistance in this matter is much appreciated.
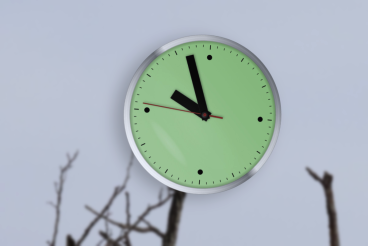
9:56:46
